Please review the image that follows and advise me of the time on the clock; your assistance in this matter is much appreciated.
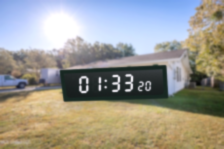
1:33:20
